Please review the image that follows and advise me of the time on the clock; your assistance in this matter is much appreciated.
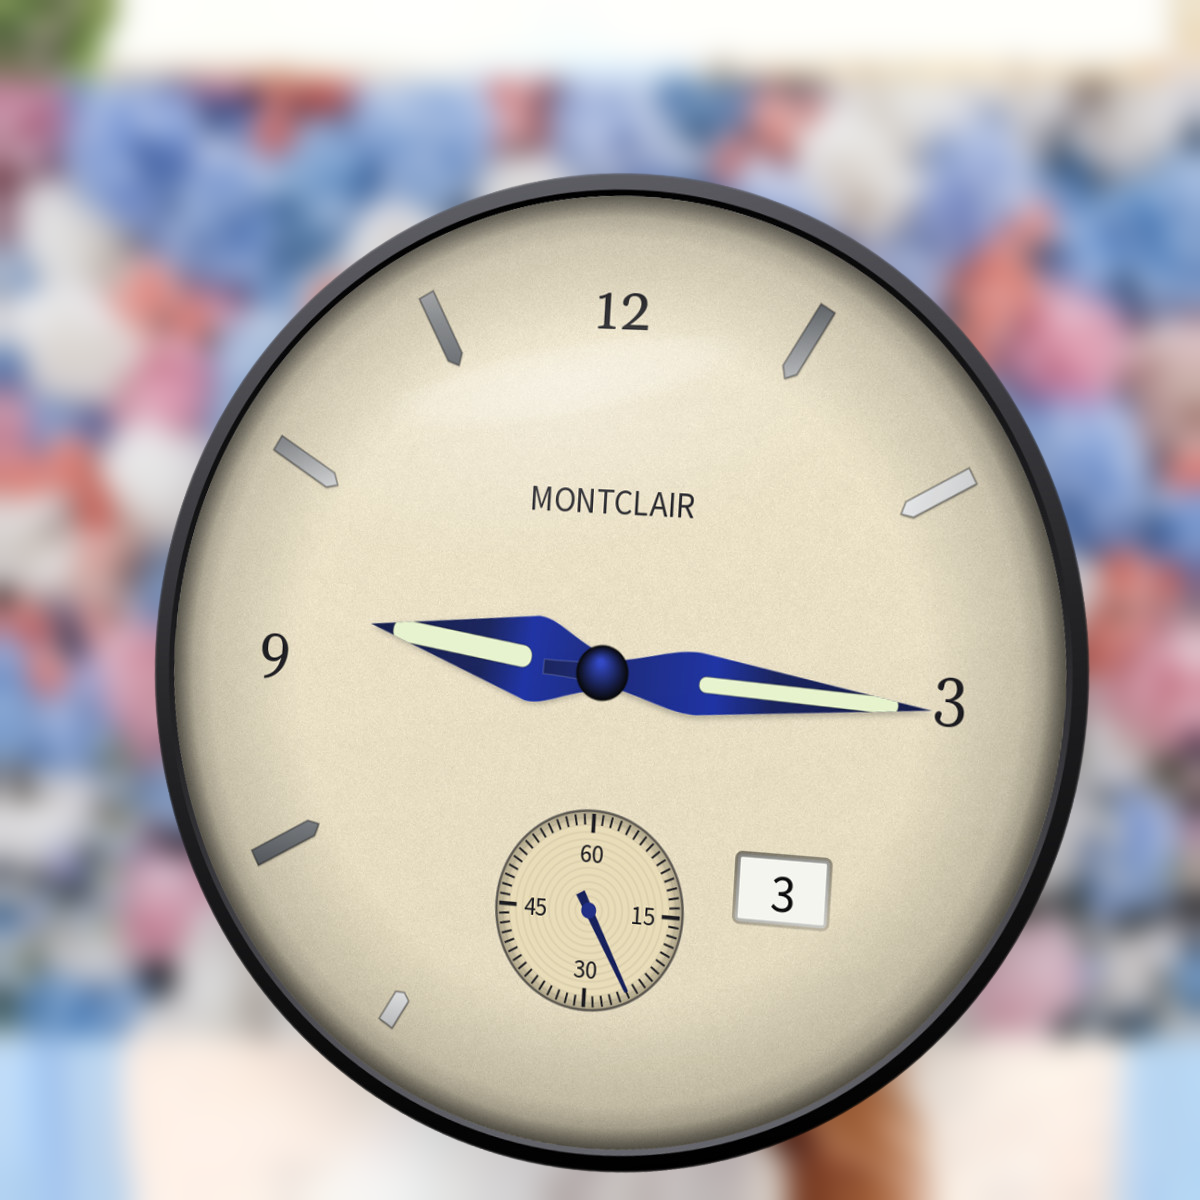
9:15:25
